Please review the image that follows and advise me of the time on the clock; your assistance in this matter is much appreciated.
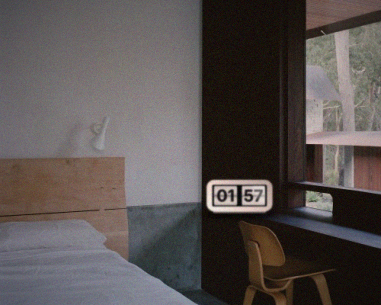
1:57
